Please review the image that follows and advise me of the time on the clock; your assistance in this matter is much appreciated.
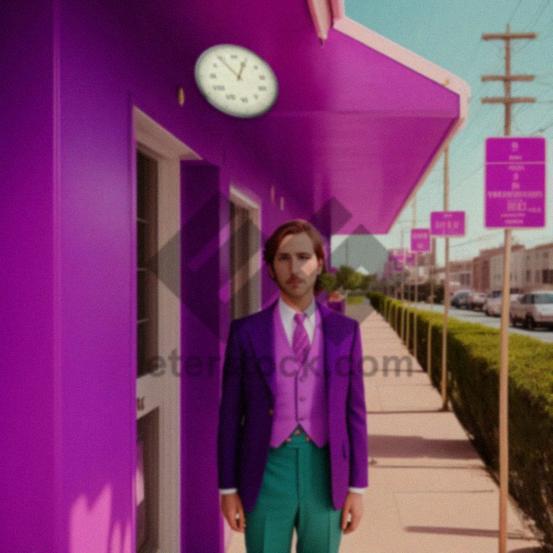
12:54
